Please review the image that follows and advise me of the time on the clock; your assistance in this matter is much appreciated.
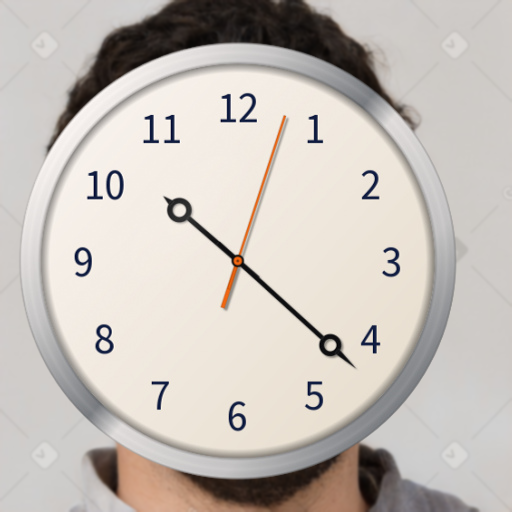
10:22:03
